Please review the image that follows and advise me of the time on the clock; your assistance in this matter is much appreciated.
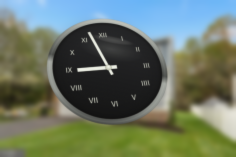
8:57
